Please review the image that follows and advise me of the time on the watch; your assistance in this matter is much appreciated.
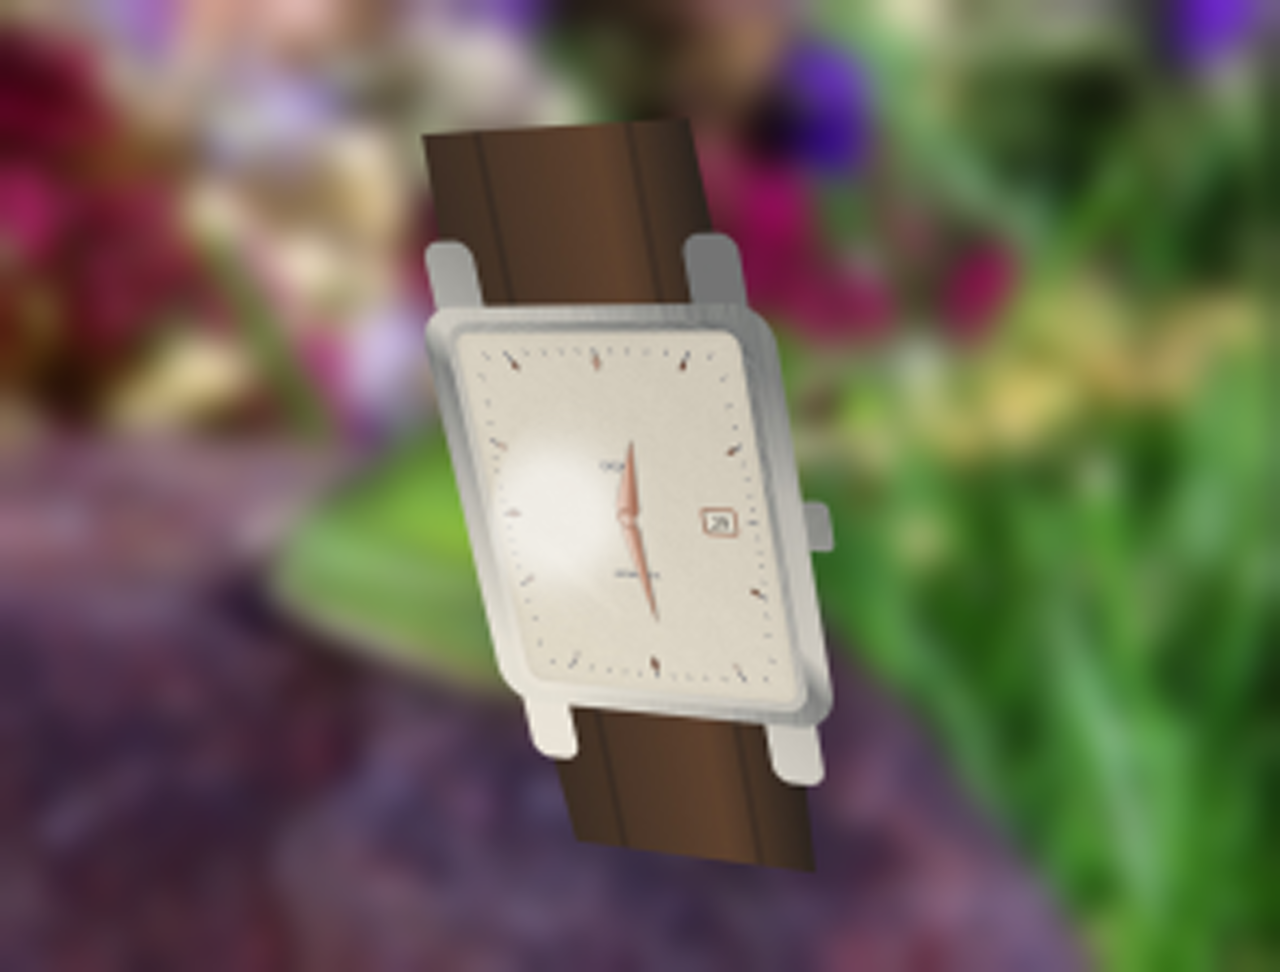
12:29
